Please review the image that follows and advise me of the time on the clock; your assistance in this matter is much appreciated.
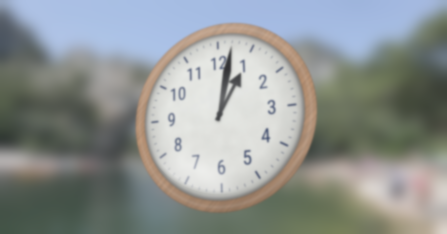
1:02
